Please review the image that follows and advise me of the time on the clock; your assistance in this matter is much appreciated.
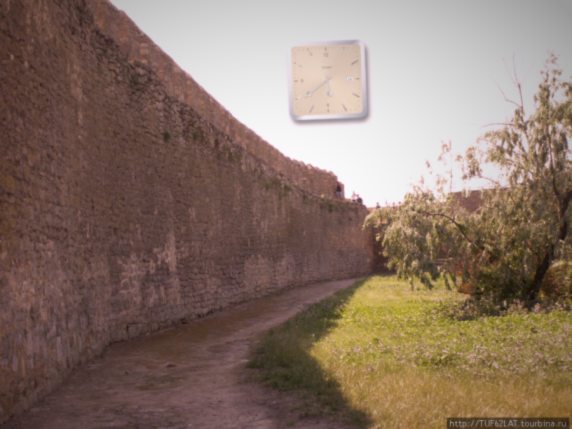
5:39
